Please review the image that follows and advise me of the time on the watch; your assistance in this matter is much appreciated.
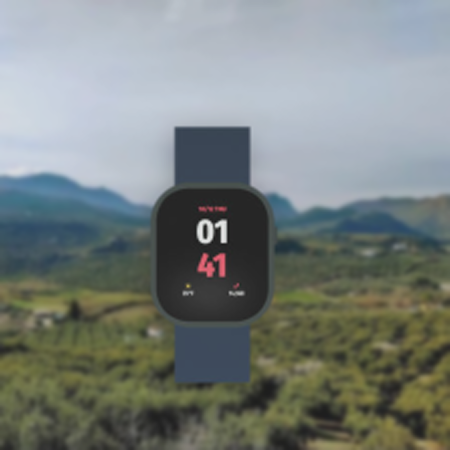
1:41
